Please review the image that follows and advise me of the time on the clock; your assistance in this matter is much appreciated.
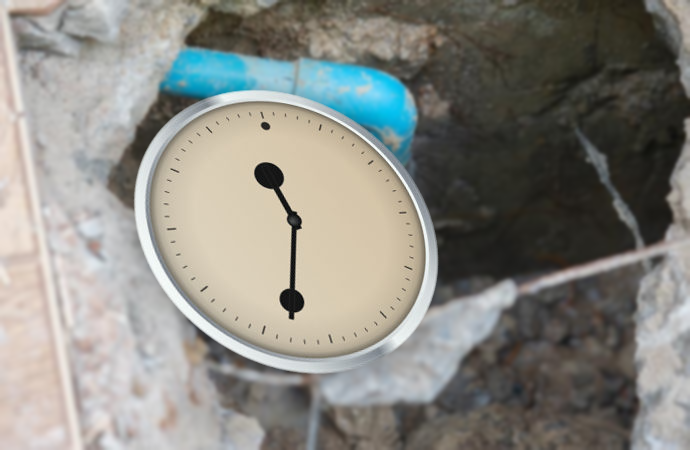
11:33
